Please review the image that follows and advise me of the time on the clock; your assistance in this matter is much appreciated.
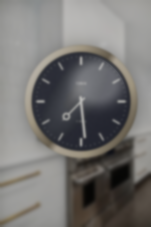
7:29
